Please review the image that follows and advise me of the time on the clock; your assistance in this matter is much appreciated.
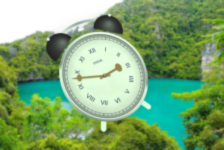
2:48
